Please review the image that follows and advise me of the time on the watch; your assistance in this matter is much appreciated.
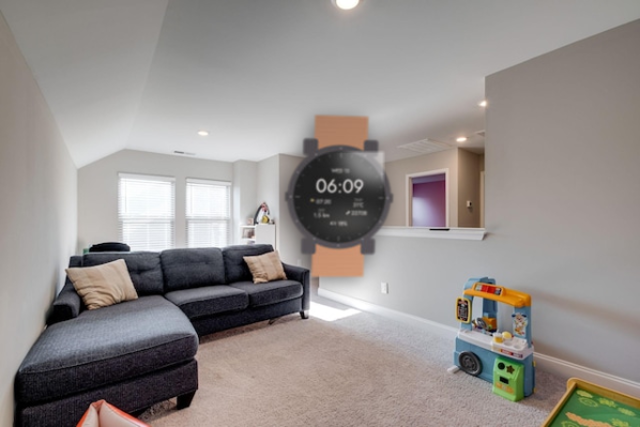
6:09
